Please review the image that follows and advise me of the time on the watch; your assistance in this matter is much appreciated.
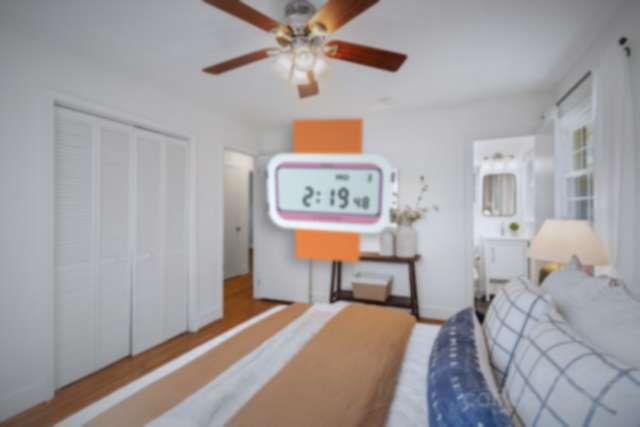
2:19
